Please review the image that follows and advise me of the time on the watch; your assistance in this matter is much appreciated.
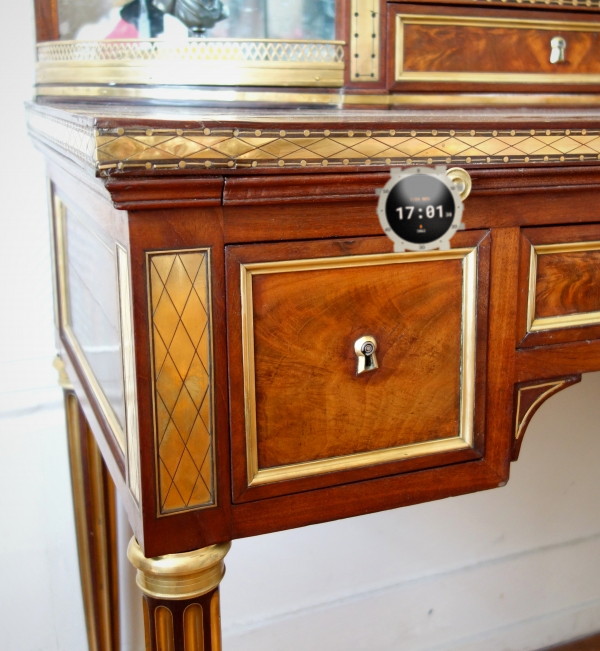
17:01
